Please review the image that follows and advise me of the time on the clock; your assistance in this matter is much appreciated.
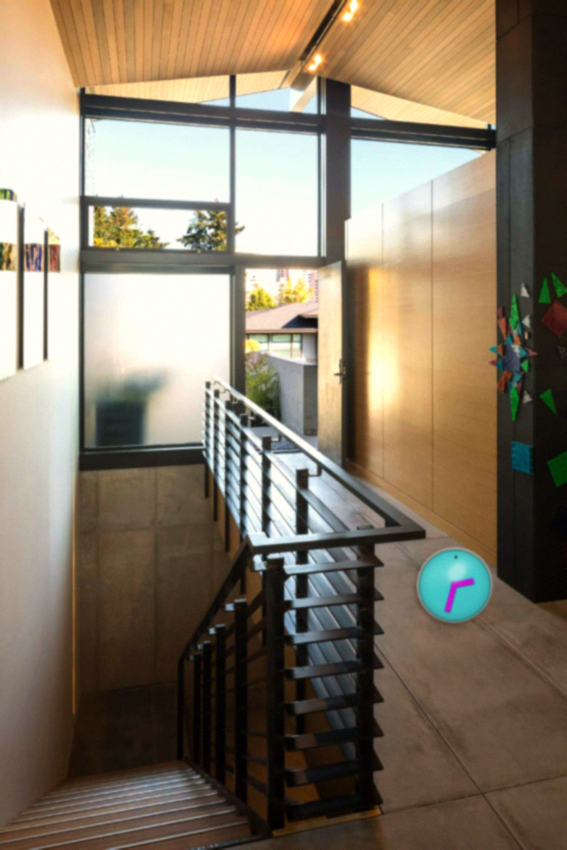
2:32
